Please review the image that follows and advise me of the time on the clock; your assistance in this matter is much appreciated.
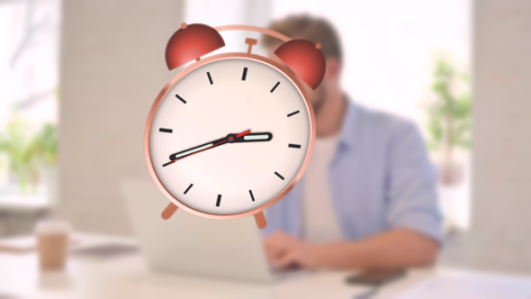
2:40:40
